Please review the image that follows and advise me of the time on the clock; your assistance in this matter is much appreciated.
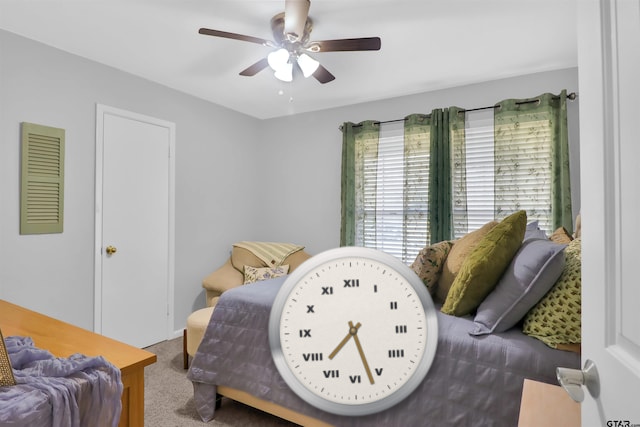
7:27
